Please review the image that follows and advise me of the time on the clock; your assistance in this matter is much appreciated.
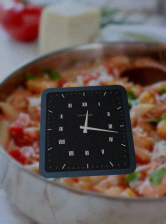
12:17
